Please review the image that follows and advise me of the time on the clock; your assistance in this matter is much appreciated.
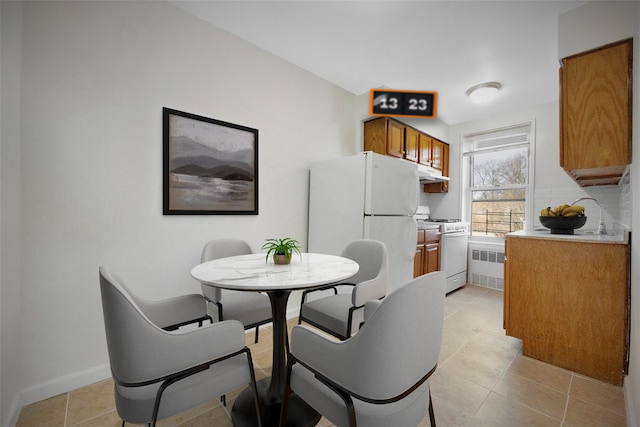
13:23
